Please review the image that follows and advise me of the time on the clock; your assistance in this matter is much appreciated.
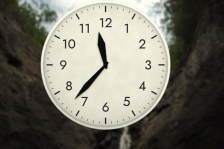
11:37
